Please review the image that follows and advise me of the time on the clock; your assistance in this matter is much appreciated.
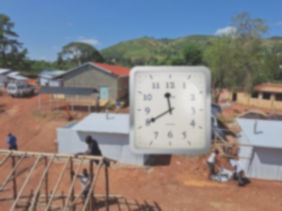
11:40
